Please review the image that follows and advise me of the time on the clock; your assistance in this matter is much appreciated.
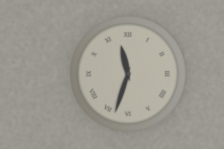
11:33
